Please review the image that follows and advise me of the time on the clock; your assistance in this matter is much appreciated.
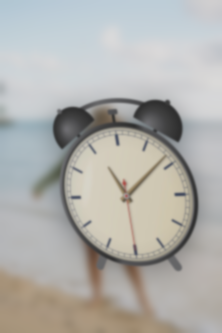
11:08:30
